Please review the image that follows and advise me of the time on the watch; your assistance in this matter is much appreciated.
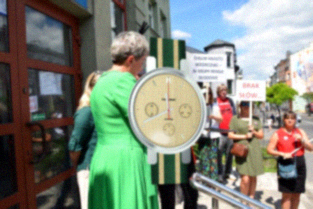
11:41
